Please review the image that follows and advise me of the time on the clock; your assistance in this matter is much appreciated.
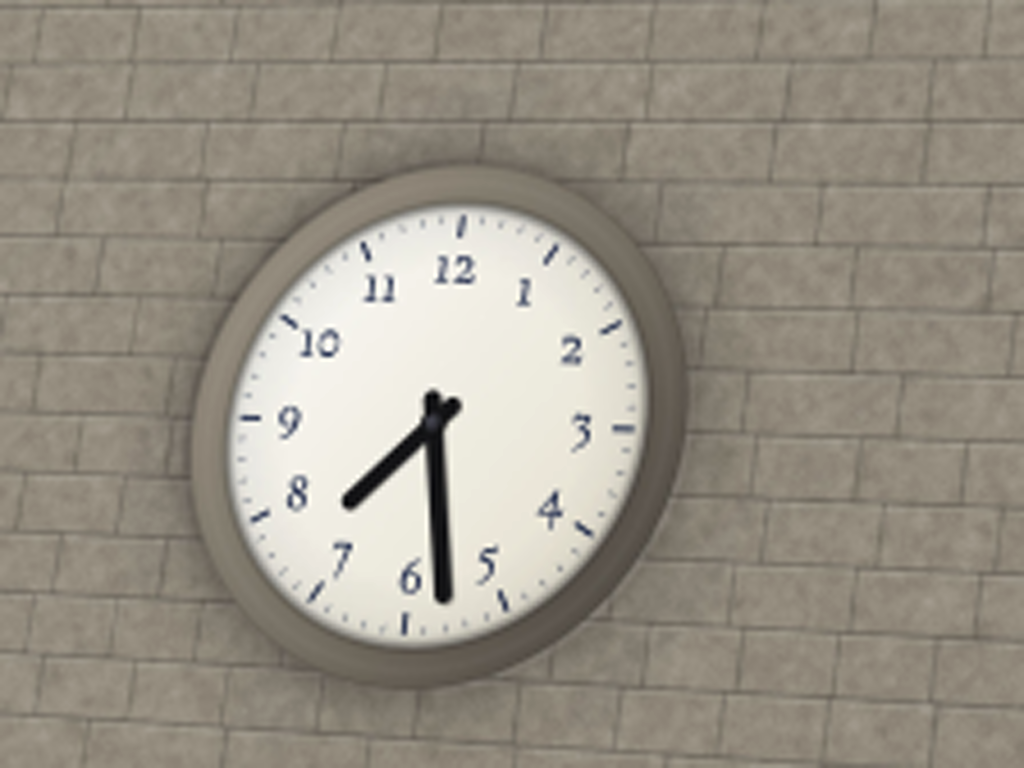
7:28
